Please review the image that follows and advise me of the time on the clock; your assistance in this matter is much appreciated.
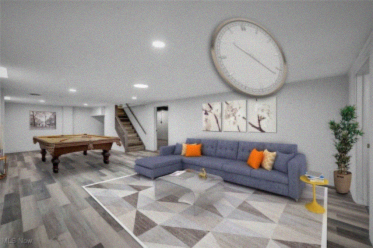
10:22
